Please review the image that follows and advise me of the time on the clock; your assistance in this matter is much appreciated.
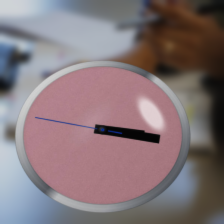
3:16:47
